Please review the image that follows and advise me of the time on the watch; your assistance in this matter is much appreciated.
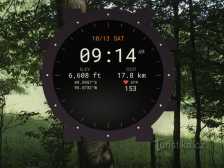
9:14
